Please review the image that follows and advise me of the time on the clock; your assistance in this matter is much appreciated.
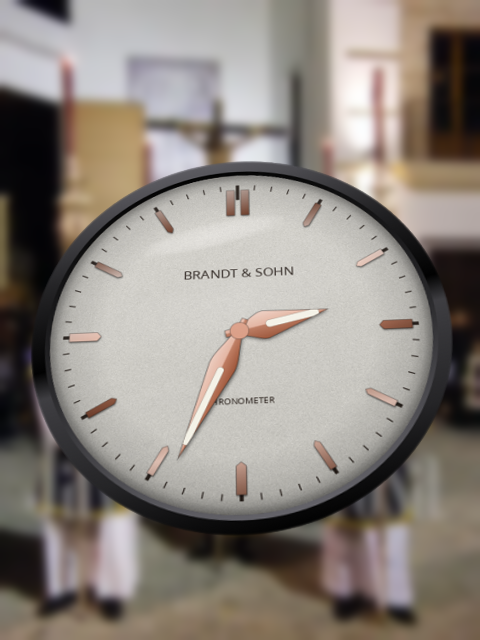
2:34
